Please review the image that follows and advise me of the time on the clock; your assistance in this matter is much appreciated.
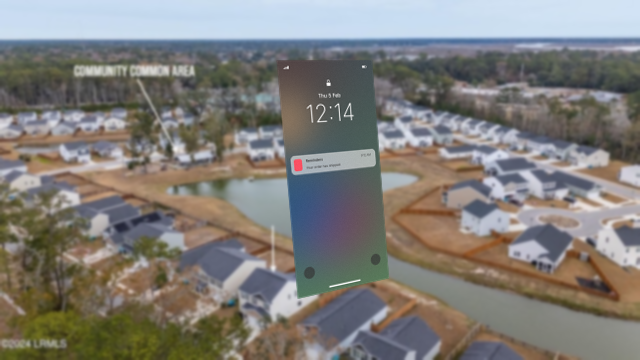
12:14
